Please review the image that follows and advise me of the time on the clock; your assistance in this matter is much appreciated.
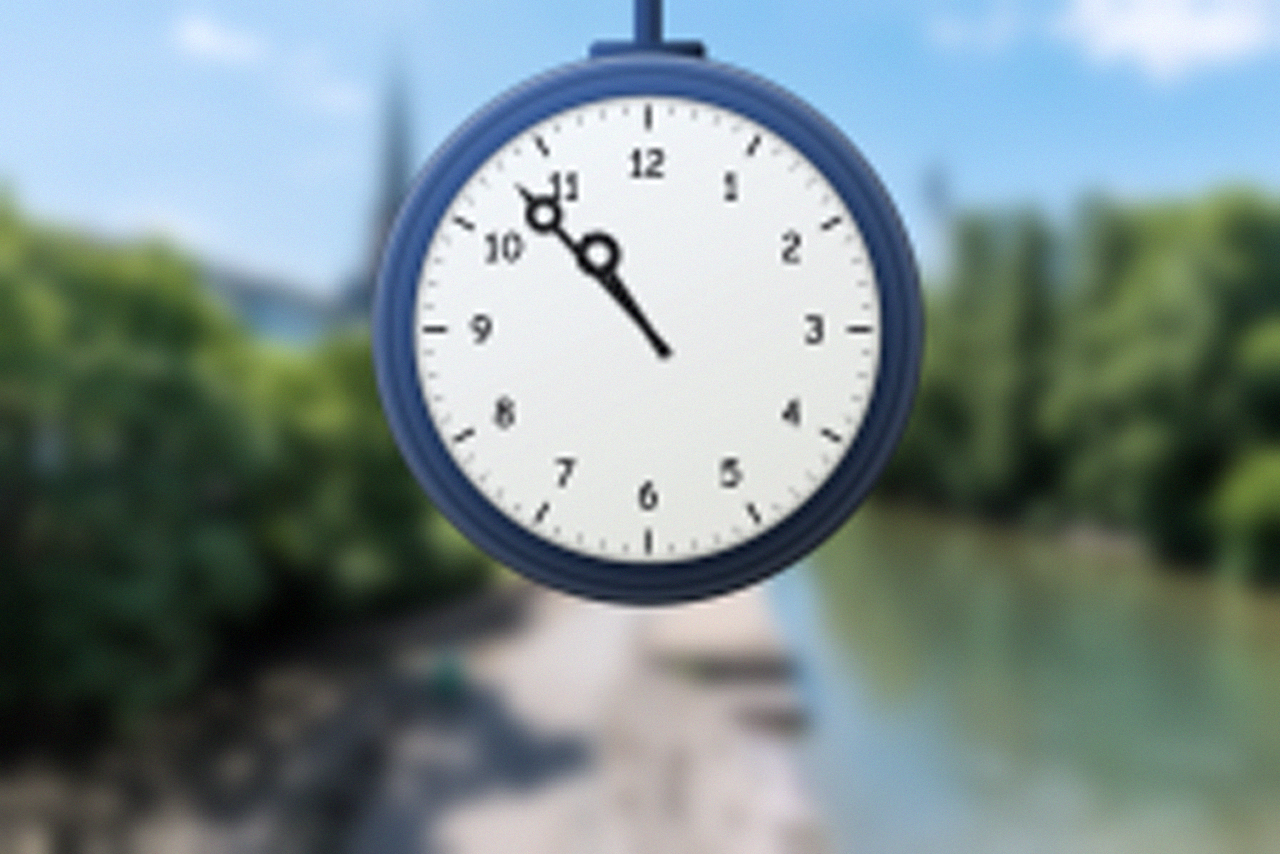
10:53
